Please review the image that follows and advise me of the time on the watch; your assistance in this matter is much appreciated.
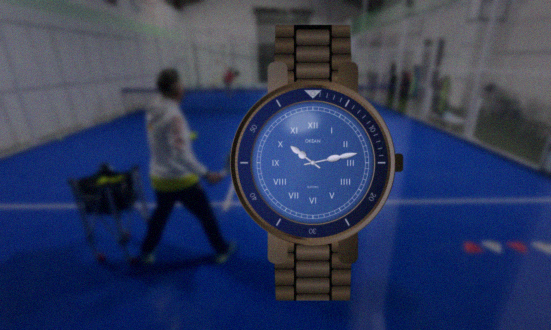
10:13
